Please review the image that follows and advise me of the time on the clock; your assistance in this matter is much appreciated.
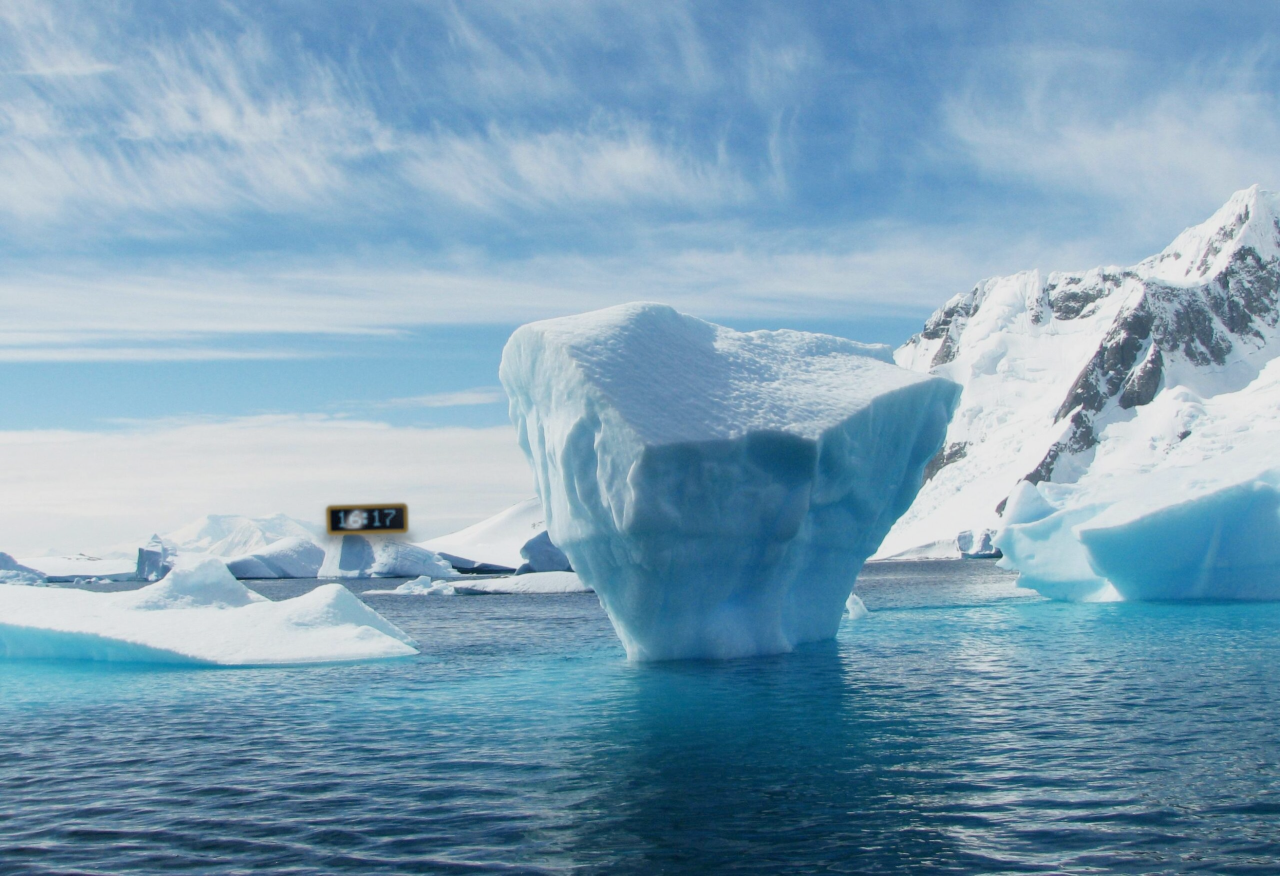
16:17
